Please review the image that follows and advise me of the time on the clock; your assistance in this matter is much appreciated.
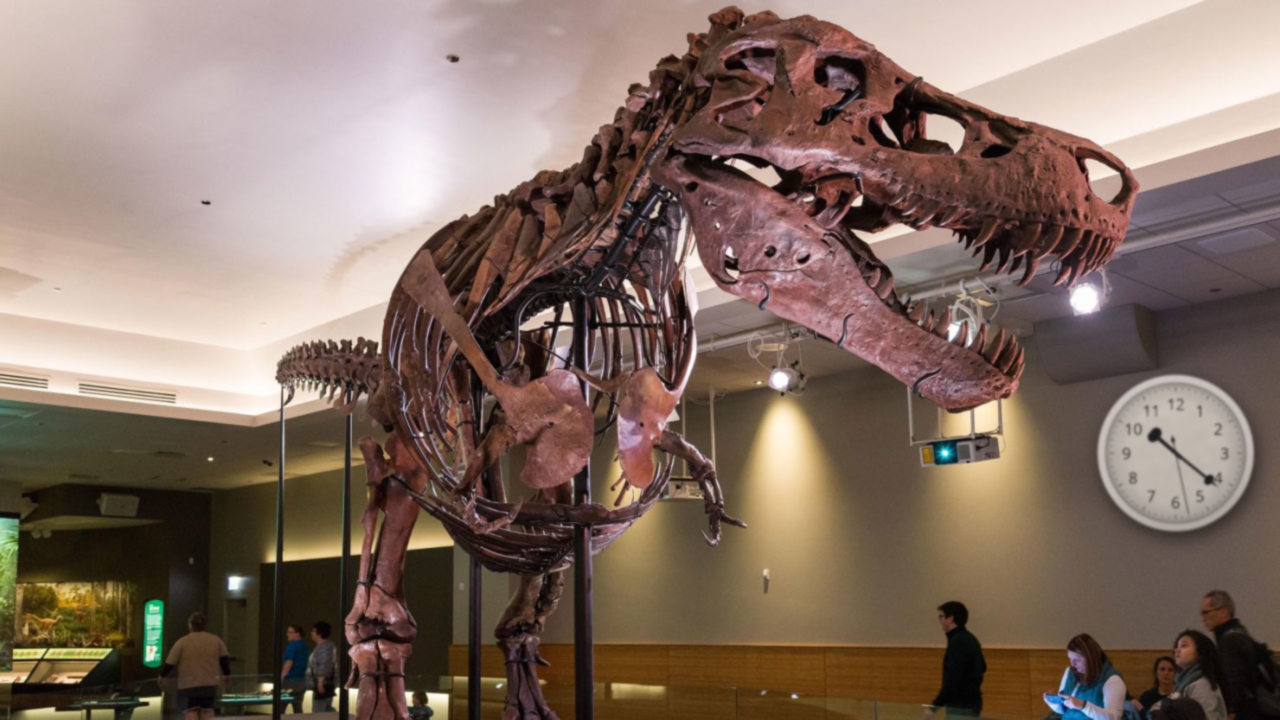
10:21:28
